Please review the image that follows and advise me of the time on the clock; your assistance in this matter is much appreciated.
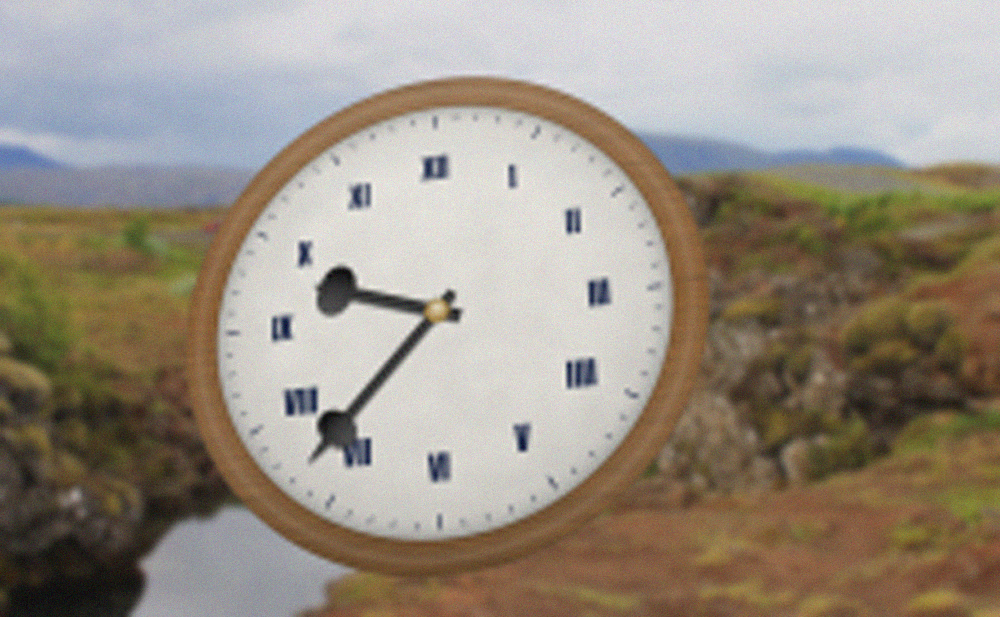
9:37
